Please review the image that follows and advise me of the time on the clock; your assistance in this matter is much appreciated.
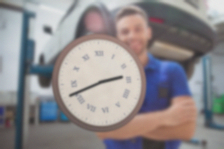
2:42
